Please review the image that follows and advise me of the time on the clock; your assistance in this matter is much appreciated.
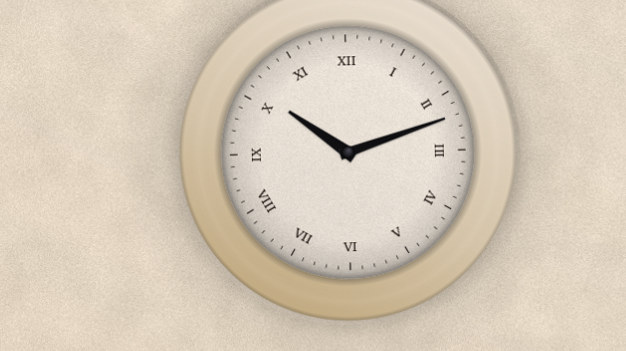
10:12
